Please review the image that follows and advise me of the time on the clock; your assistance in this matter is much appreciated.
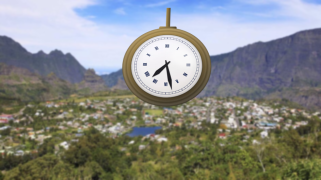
7:28
